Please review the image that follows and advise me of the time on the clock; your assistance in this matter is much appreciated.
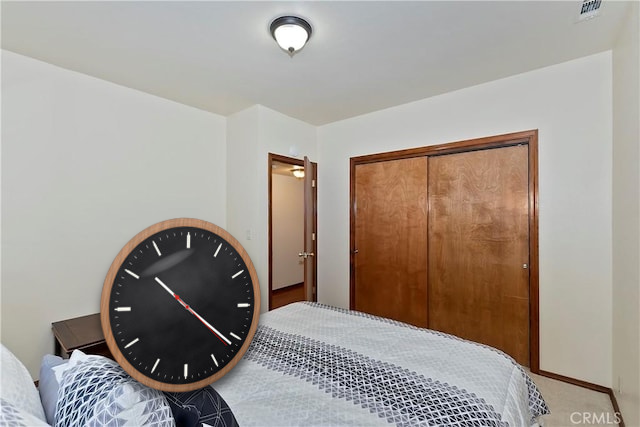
10:21:22
